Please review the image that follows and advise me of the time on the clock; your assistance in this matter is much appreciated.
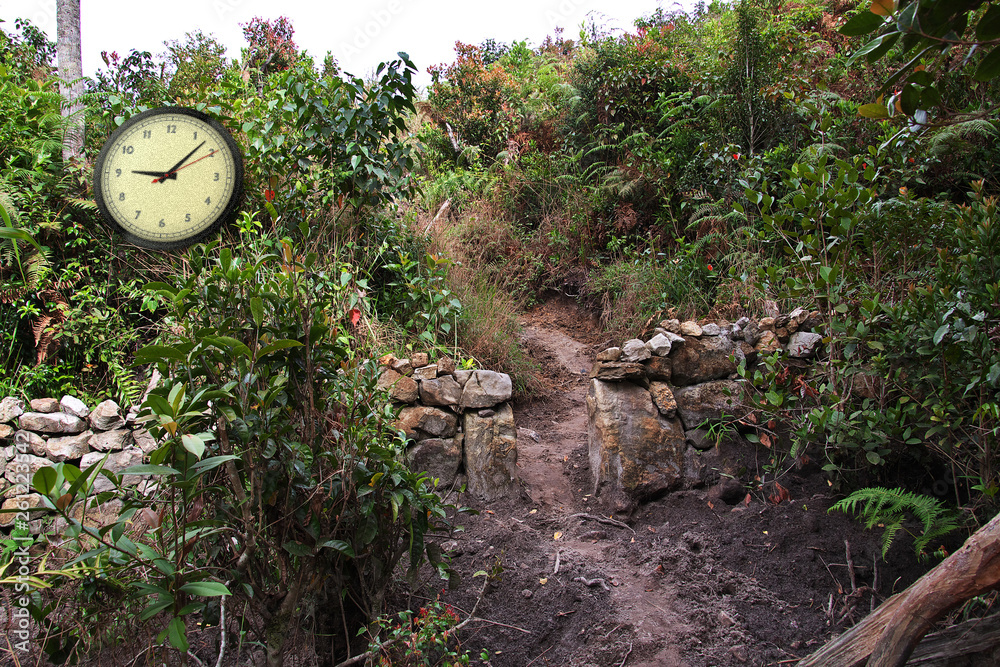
9:07:10
